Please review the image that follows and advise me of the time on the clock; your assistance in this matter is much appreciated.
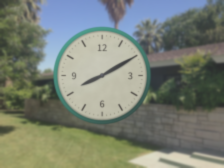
8:10
